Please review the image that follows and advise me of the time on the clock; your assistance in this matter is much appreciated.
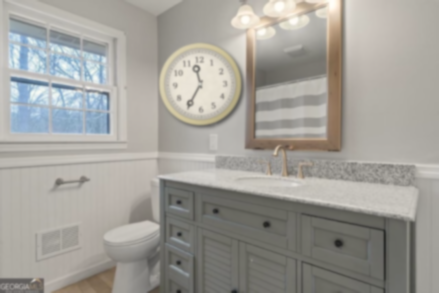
11:35
